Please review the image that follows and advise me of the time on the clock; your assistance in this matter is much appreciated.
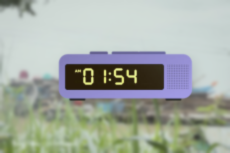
1:54
